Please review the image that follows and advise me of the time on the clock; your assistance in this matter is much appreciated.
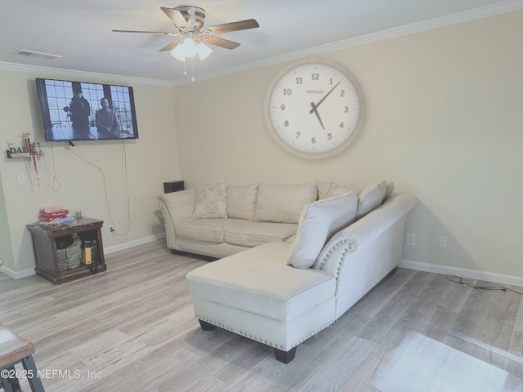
5:07
